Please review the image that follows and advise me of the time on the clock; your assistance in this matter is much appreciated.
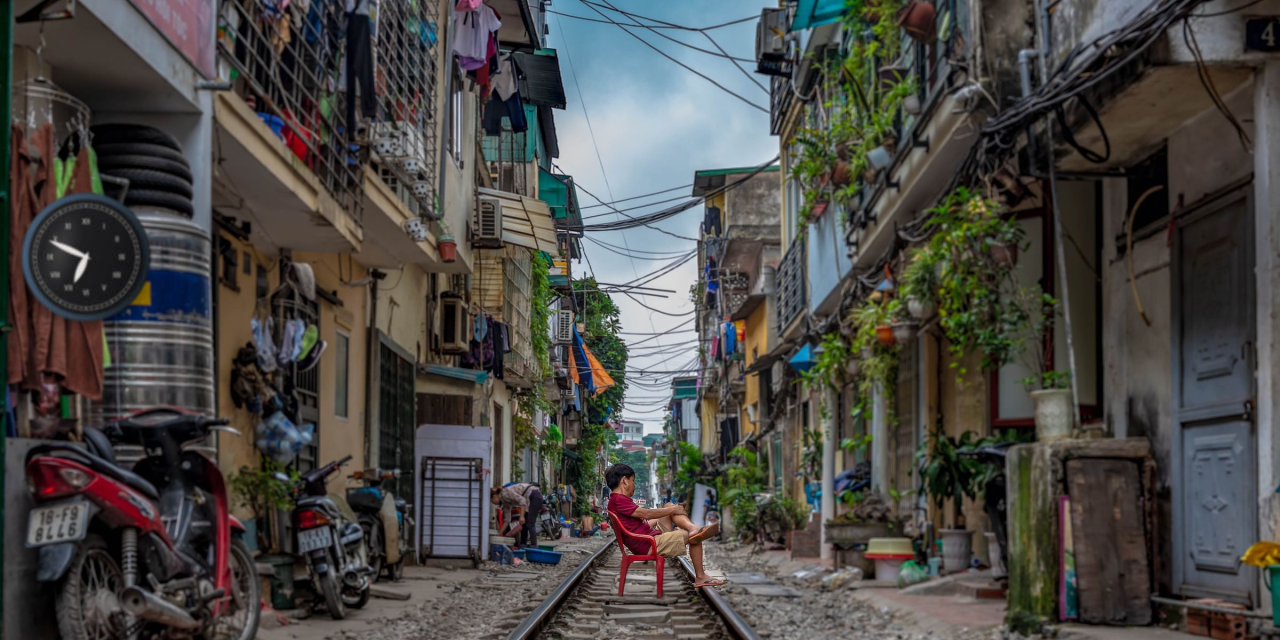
6:49
